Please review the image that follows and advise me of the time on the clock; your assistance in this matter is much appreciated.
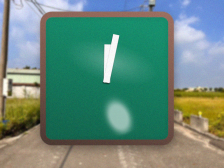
12:02
